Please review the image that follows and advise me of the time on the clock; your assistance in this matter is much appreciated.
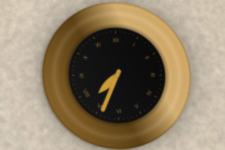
7:34
